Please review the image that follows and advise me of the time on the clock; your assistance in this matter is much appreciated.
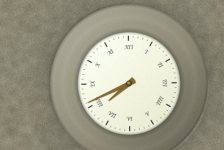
7:41
